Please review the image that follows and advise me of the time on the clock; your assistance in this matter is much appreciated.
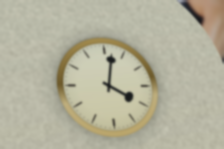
4:02
